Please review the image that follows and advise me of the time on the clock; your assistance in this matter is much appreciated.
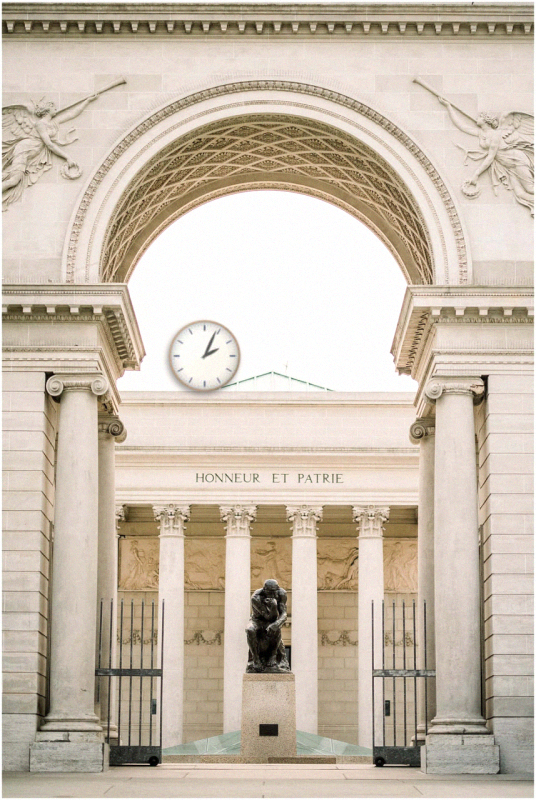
2:04
